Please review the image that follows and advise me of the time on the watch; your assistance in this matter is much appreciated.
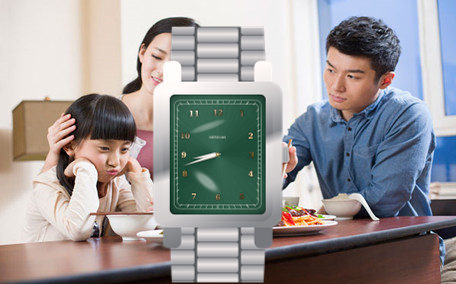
8:42
